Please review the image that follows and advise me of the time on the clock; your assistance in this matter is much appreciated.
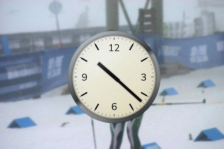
10:22
